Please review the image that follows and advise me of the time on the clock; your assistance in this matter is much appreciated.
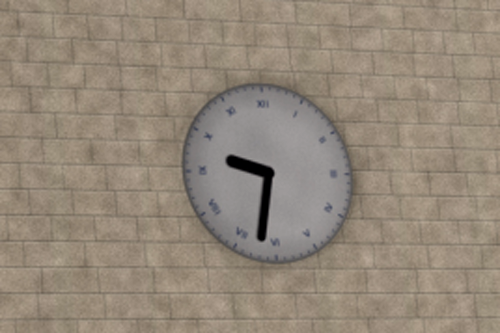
9:32
